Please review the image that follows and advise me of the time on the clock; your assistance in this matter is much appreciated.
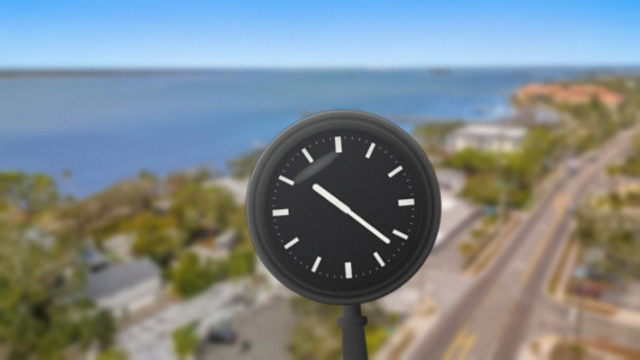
10:22
